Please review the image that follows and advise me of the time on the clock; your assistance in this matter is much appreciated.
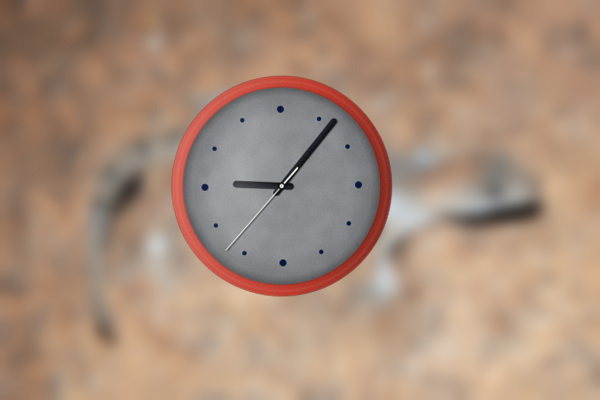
9:06:37
